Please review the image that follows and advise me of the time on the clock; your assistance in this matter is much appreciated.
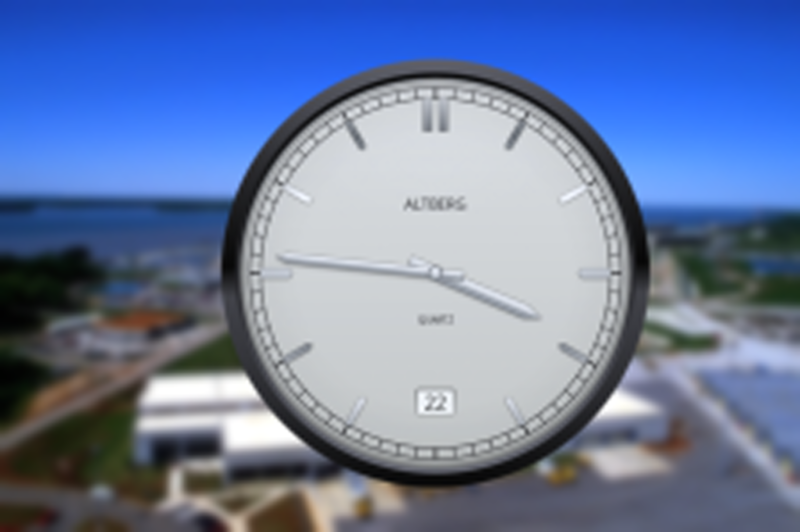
3:46
